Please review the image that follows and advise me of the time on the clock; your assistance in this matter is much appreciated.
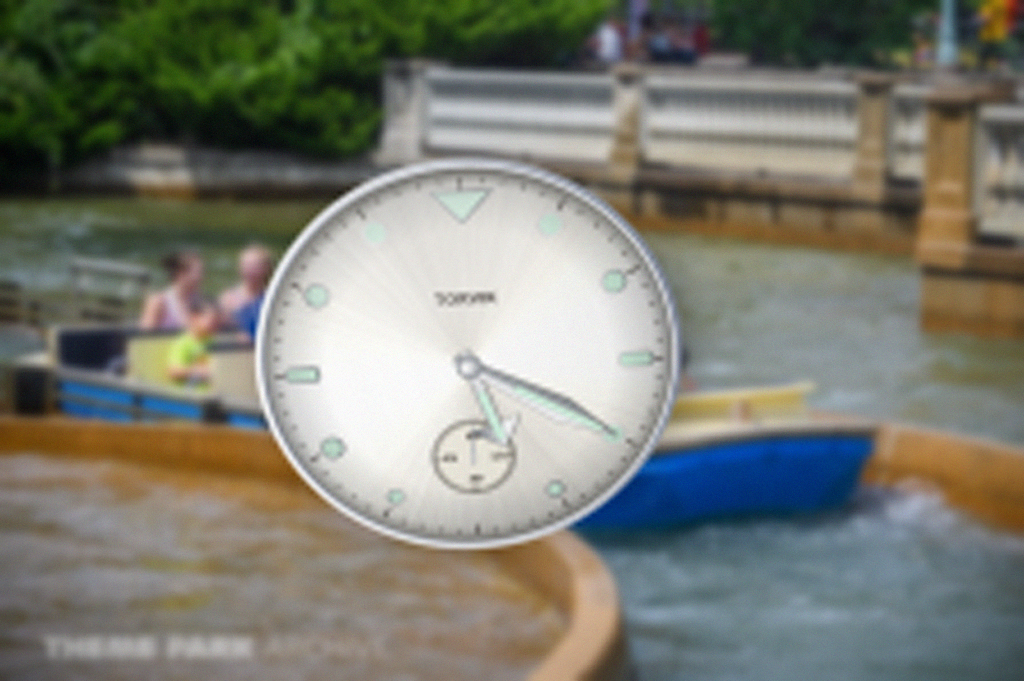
5:20
